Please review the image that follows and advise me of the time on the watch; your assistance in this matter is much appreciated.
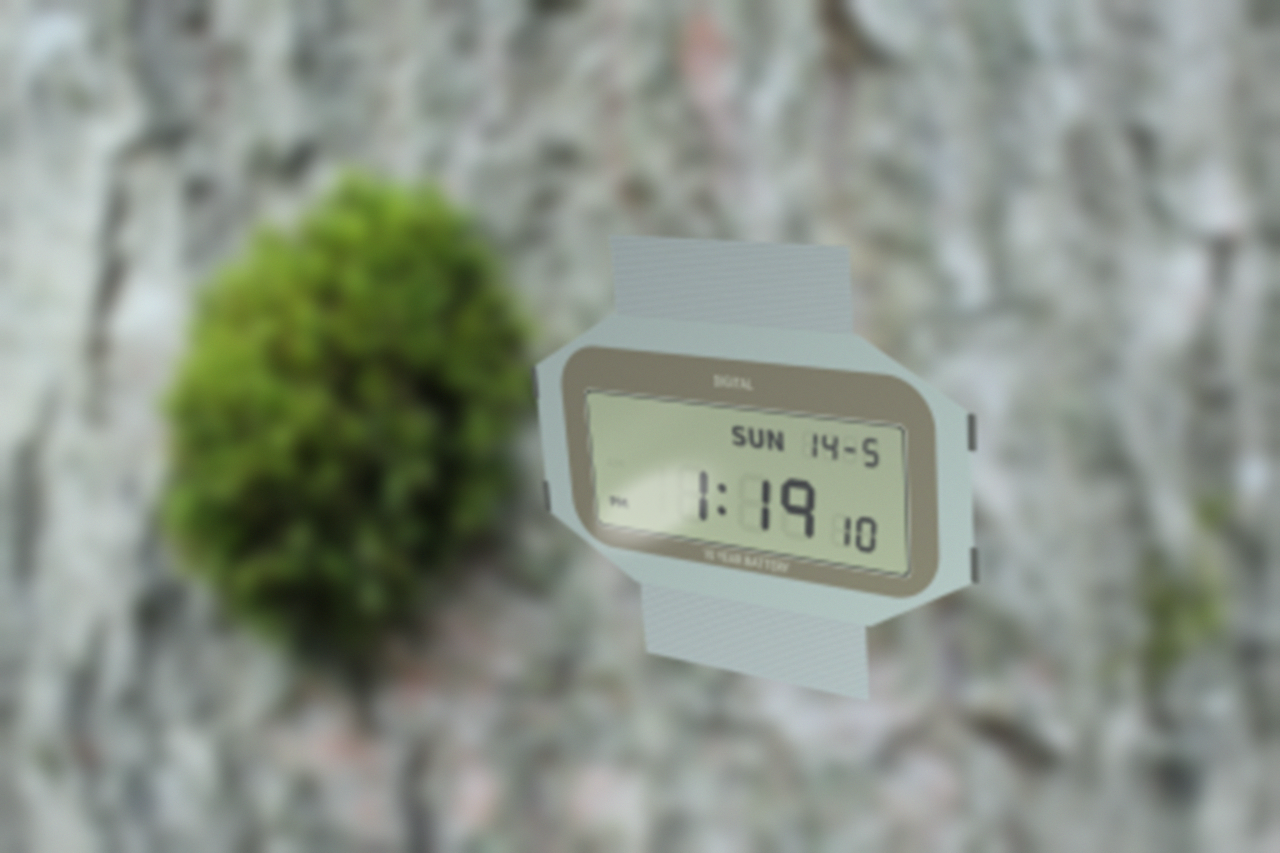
1:19:10
